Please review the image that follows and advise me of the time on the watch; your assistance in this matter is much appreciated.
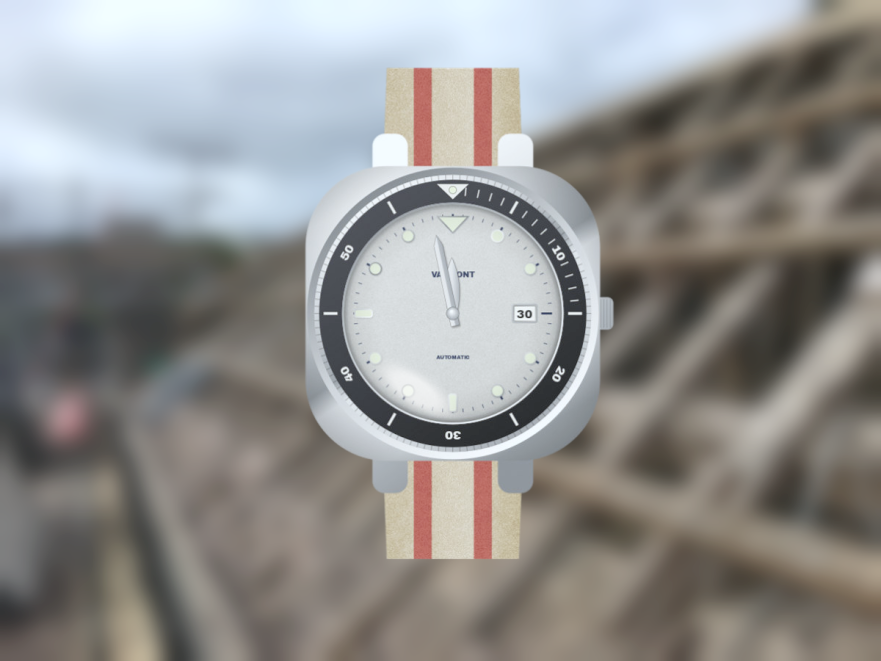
11:58
